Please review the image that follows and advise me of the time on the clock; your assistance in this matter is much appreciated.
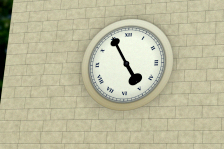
4:55
